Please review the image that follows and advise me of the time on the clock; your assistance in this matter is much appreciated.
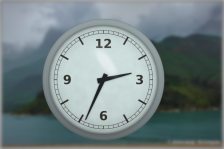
2:34
